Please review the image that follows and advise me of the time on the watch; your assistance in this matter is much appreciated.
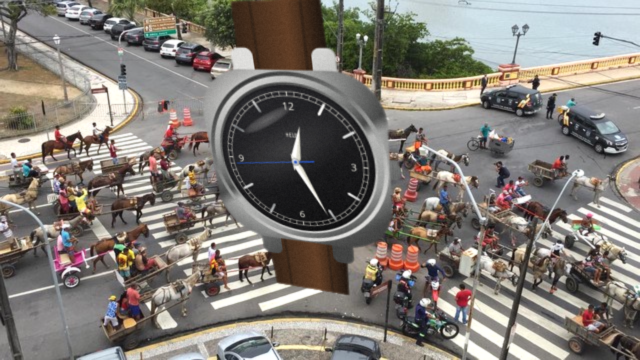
12:25:44
